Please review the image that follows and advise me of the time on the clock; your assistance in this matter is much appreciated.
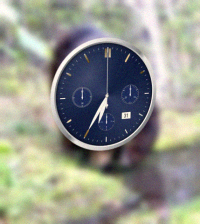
6:35
